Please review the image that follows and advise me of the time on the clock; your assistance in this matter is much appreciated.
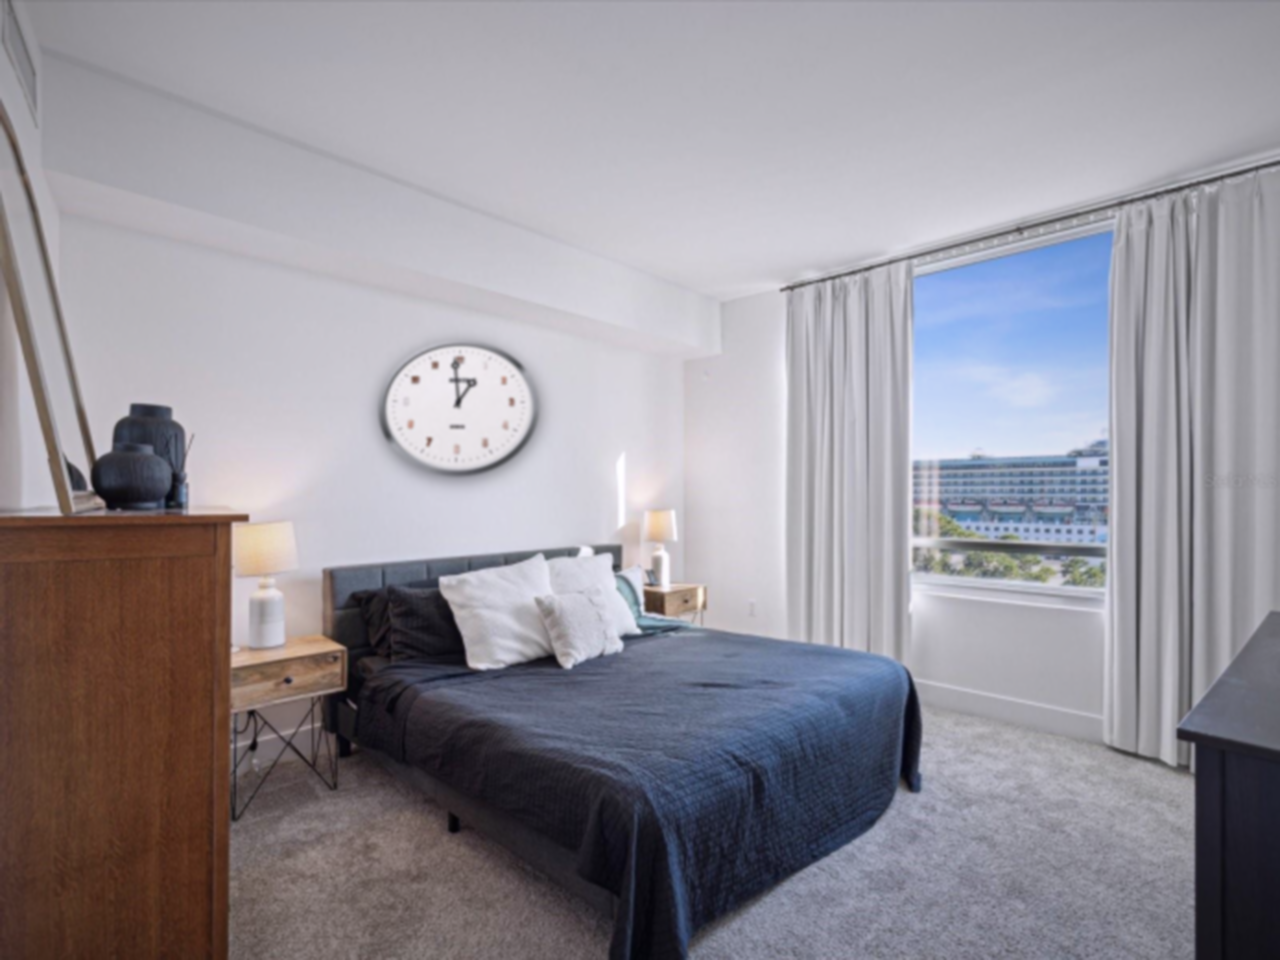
12:59
